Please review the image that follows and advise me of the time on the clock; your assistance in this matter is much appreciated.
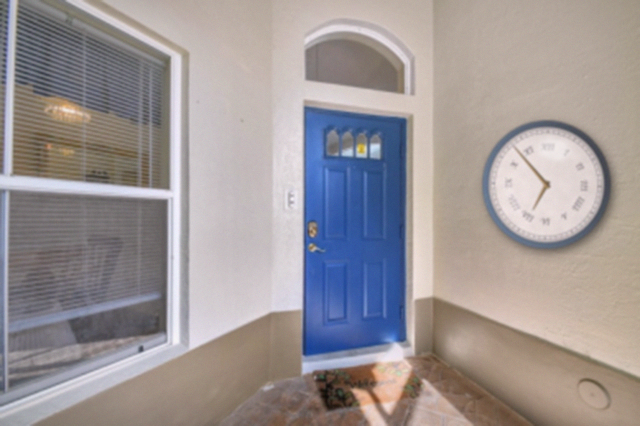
6:53
